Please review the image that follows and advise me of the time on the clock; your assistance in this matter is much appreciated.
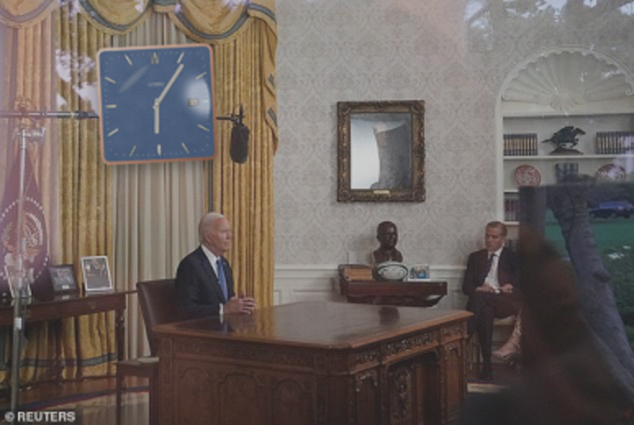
6:06
